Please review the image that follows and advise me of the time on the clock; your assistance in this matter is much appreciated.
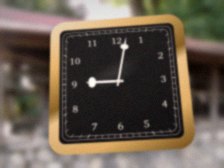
9:02
